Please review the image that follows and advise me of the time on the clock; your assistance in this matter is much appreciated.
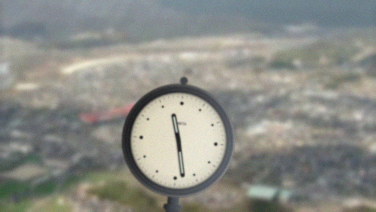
11:28
